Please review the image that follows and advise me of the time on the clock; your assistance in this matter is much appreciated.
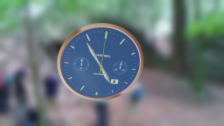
4:54
